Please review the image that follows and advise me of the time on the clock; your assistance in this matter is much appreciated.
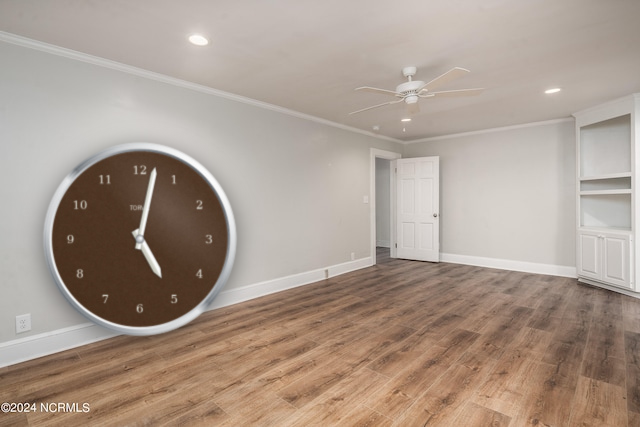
5:02
